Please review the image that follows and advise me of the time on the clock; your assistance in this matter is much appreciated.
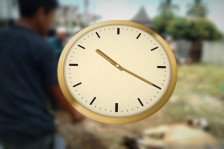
10:20
